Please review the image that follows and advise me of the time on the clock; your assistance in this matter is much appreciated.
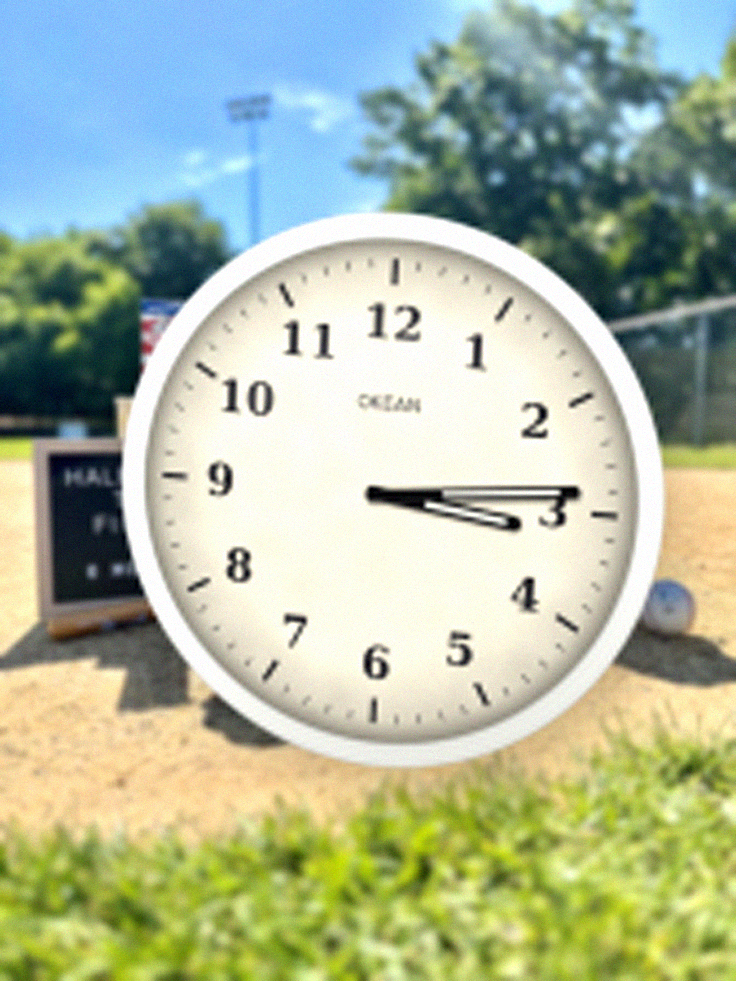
3:14
